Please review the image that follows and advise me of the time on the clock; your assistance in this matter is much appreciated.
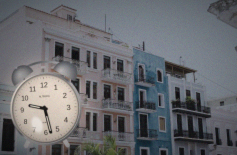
9:28
